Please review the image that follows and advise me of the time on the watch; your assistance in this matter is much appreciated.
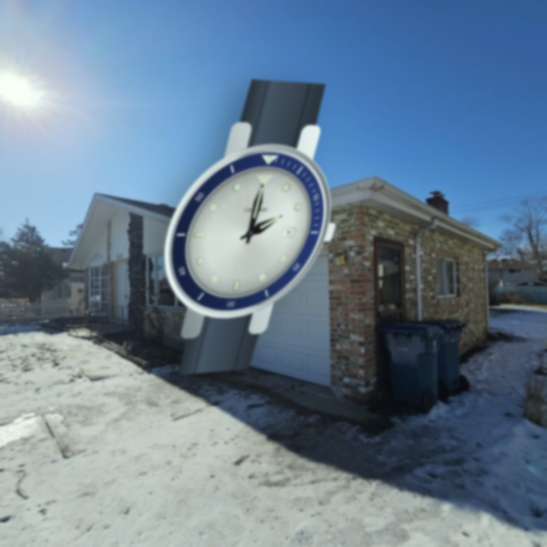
2:00
